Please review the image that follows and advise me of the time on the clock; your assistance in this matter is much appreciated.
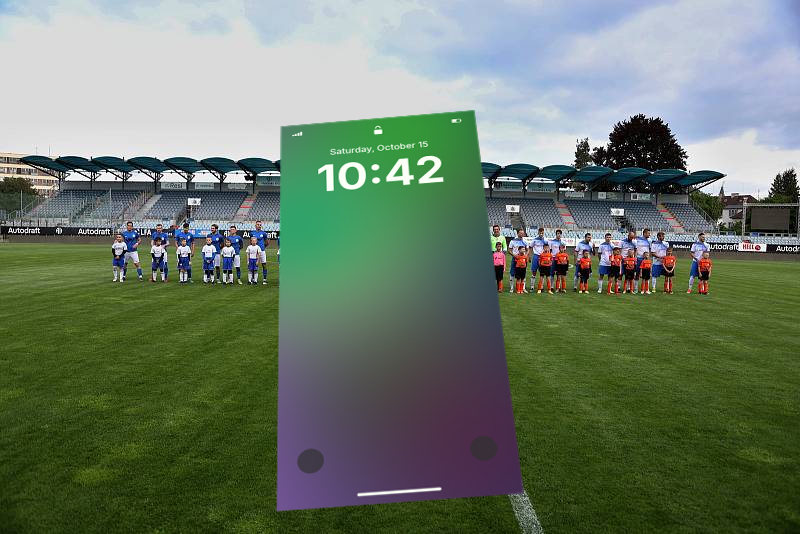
10:42
